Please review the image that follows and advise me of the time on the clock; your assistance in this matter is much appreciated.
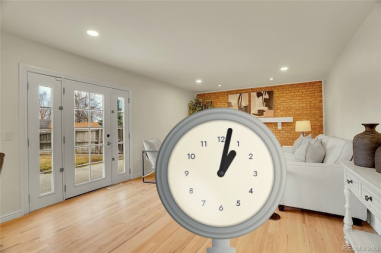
1:02
